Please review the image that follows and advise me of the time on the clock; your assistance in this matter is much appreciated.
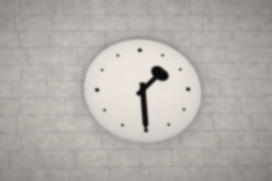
1:30
